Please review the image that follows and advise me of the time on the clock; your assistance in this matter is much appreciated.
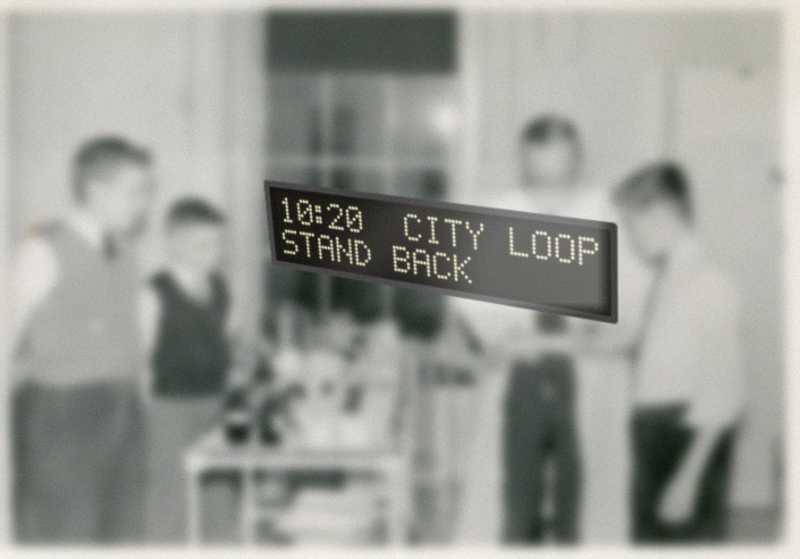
10:20
